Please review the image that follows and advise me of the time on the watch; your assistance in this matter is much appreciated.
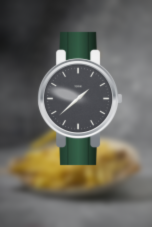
1:38
